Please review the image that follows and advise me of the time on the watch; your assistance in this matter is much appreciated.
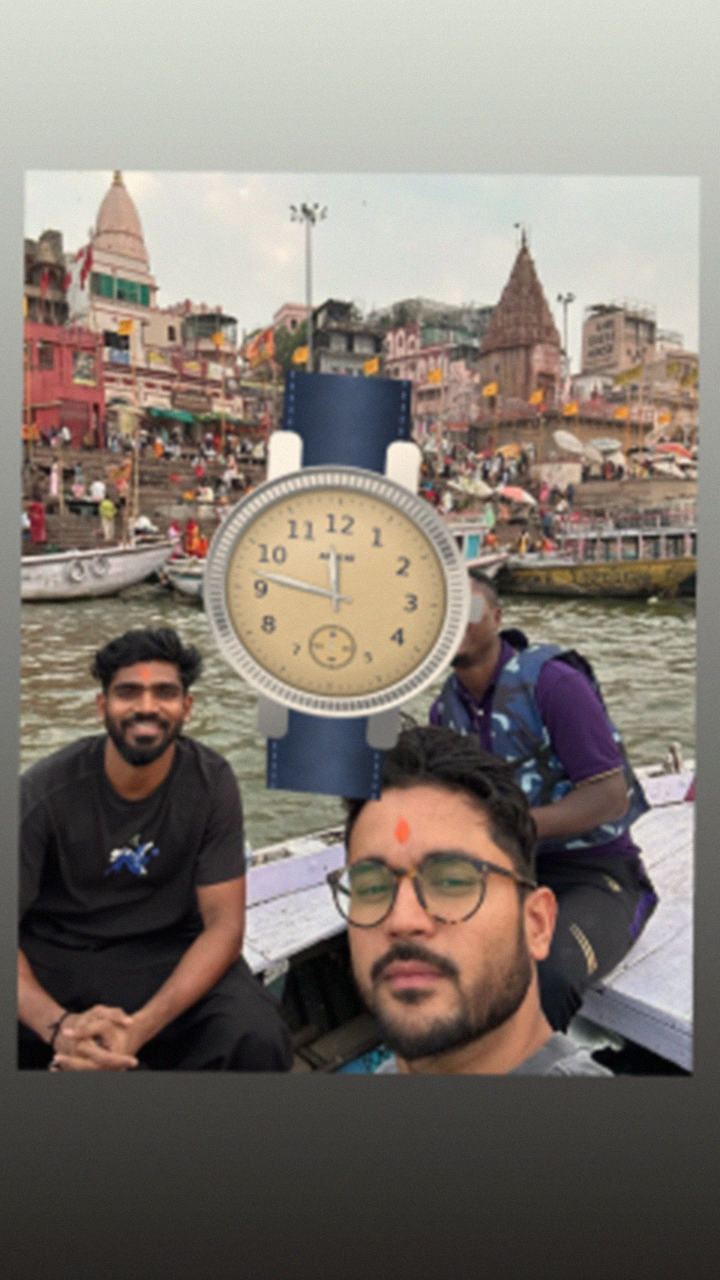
11:47
